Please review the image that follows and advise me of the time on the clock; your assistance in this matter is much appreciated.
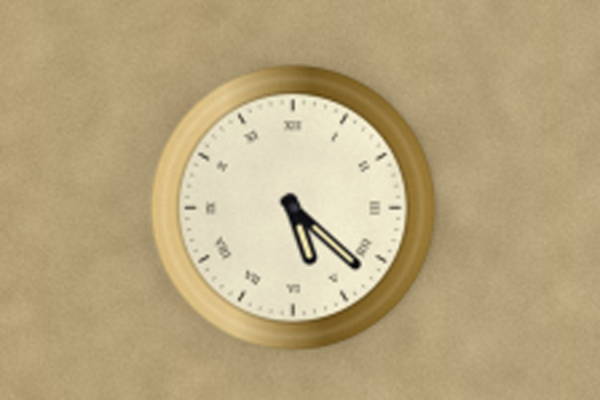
5:22
